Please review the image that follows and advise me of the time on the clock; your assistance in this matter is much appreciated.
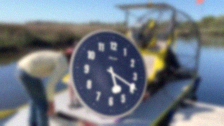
5:19
